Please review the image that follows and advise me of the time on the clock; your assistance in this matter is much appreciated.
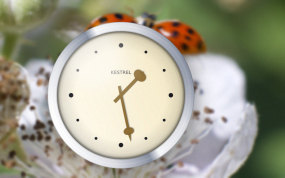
1:28
